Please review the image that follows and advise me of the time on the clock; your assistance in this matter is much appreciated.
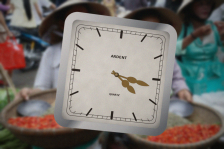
4:17
